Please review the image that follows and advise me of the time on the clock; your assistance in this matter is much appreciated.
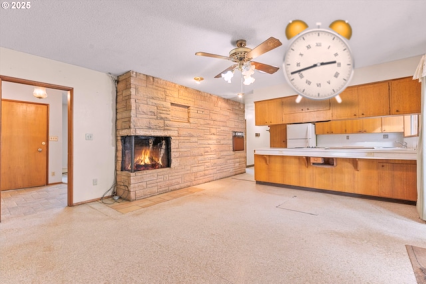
2:42
